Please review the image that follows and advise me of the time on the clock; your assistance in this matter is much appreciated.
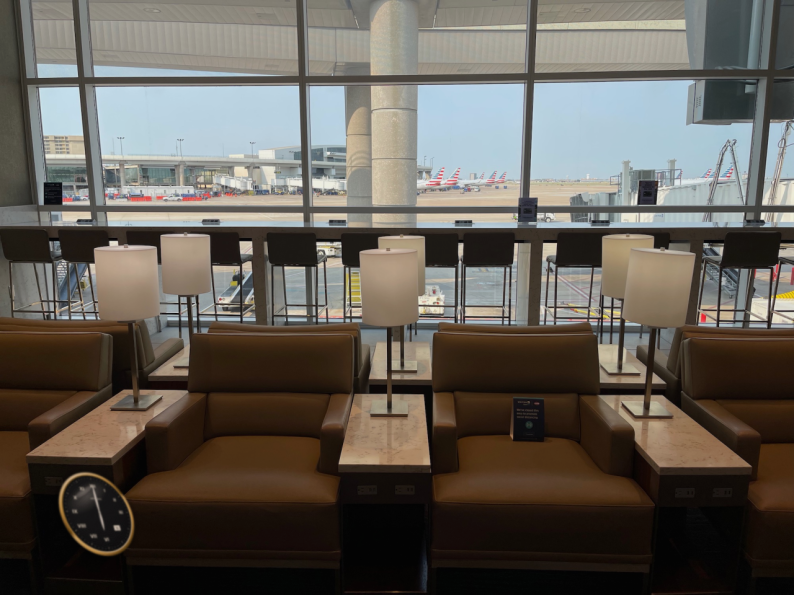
6:00
